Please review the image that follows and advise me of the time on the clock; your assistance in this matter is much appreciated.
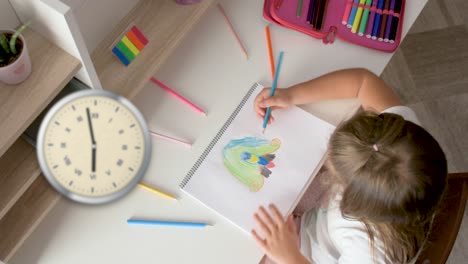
5:58
